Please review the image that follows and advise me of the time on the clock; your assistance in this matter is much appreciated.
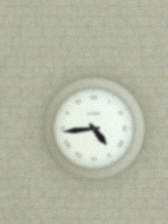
4:44
